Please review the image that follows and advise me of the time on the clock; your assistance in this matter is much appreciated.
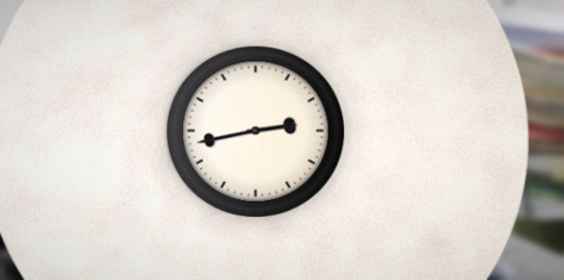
2:43
